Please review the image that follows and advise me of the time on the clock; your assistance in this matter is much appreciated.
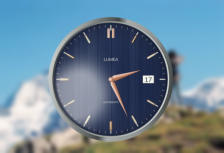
2:26
